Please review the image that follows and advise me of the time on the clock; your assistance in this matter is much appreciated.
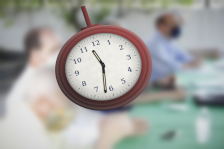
11:32
